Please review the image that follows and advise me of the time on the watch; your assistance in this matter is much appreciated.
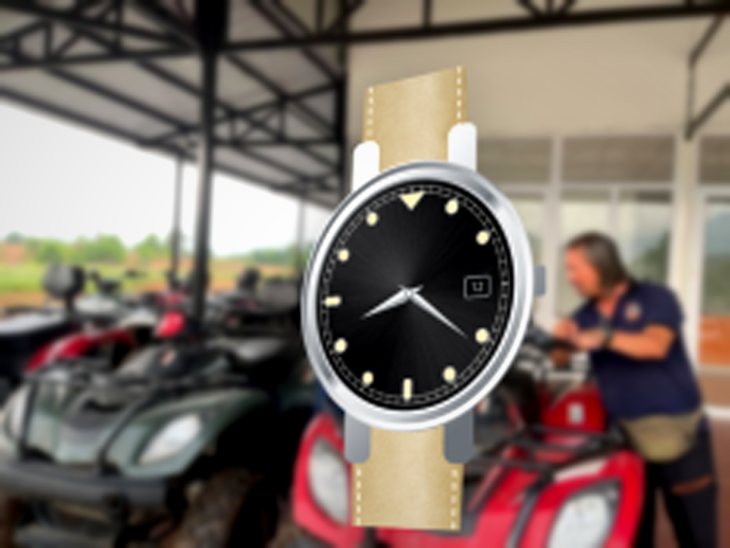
8:21
